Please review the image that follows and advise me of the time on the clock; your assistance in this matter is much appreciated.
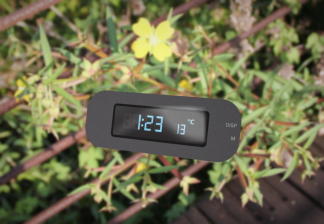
1:23
